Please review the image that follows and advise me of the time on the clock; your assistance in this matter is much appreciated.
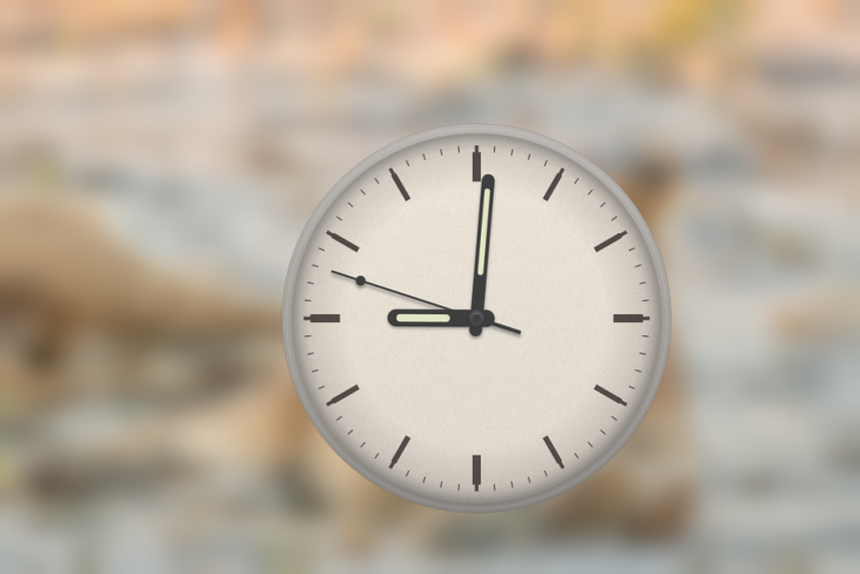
9:00:48
